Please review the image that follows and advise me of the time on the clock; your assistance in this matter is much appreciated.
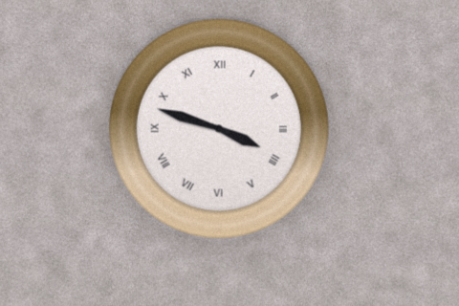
3:48
